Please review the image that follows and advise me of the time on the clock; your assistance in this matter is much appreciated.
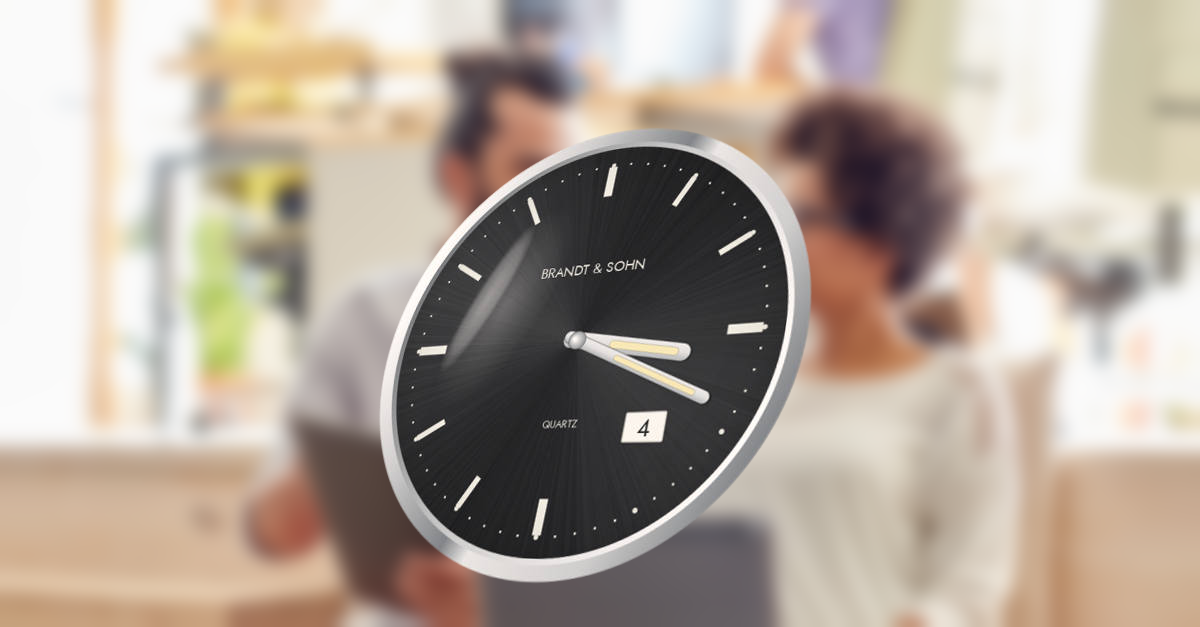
3:19
